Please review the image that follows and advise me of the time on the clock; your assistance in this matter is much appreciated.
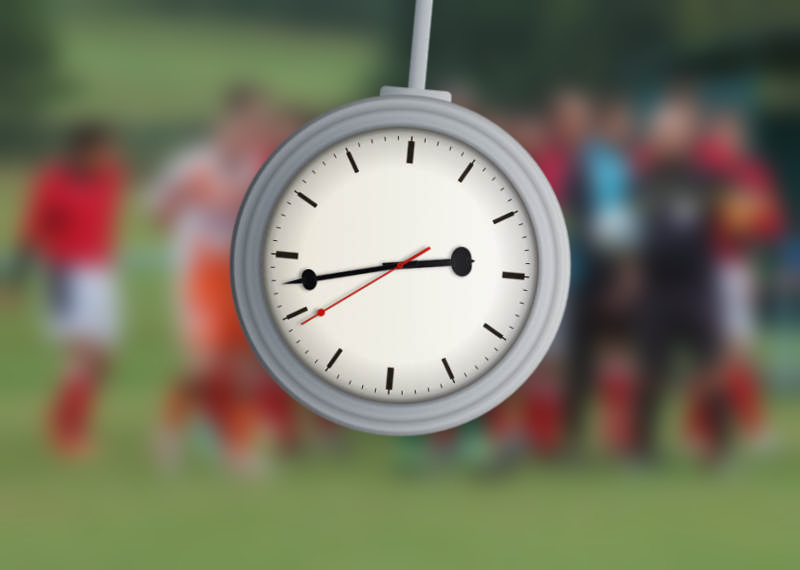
2:42:39
